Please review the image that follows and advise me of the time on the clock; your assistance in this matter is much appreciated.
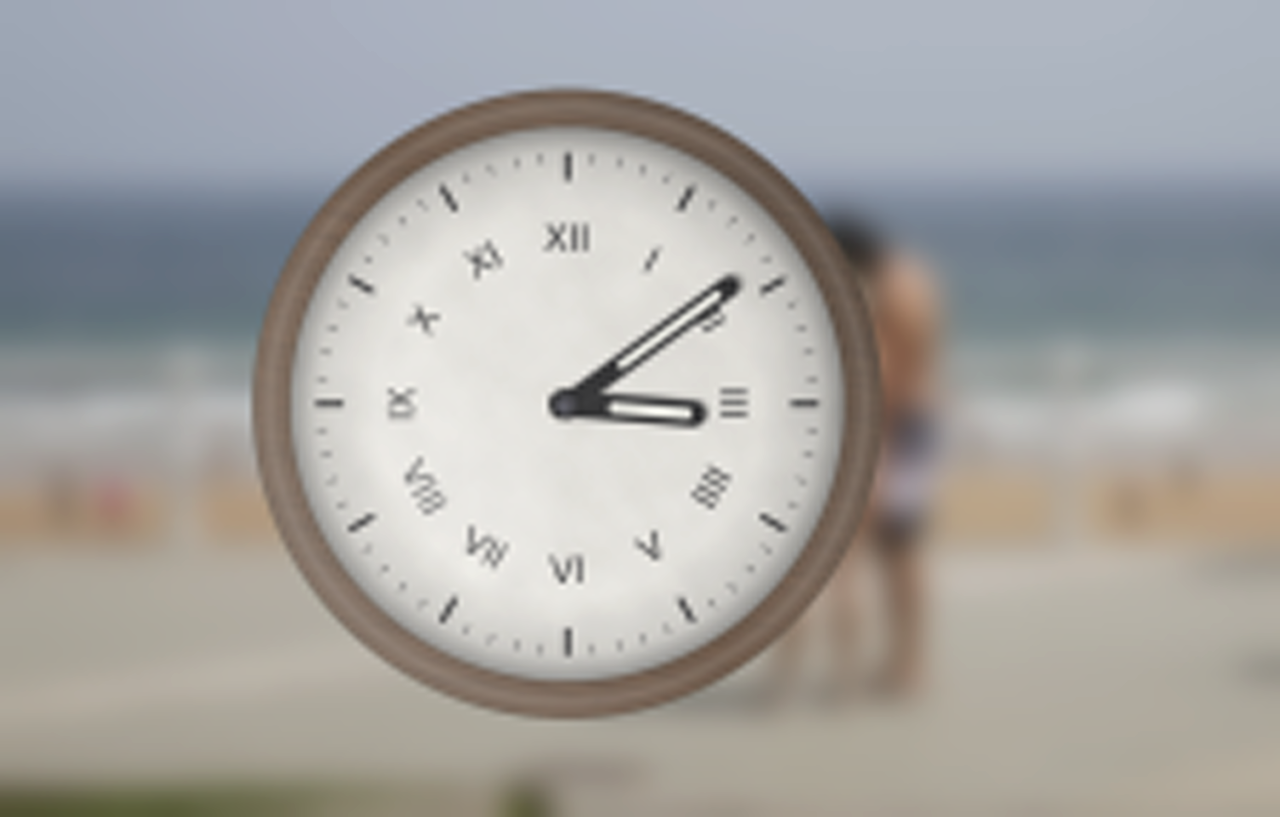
3:09
